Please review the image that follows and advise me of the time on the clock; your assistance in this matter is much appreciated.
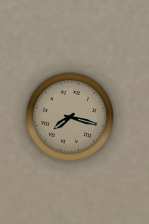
7:15
